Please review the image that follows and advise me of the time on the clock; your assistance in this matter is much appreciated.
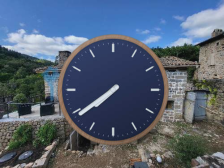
7:39
